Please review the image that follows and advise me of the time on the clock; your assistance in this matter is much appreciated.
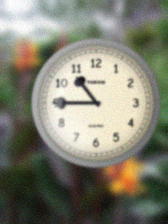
10:45
